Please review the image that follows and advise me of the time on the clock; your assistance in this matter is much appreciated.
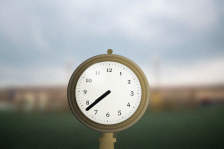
7:38
